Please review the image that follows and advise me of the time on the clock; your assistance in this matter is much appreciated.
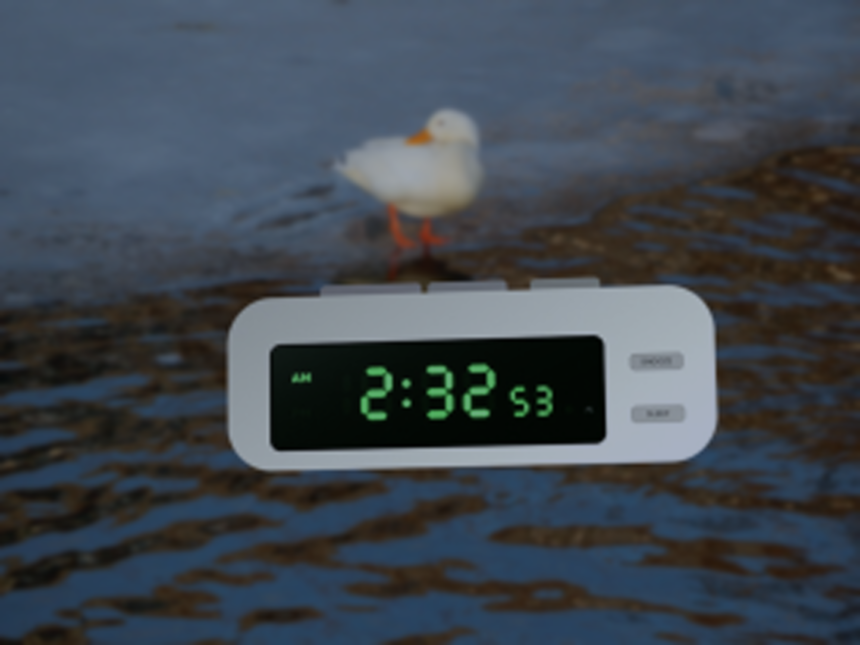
2:32:53
